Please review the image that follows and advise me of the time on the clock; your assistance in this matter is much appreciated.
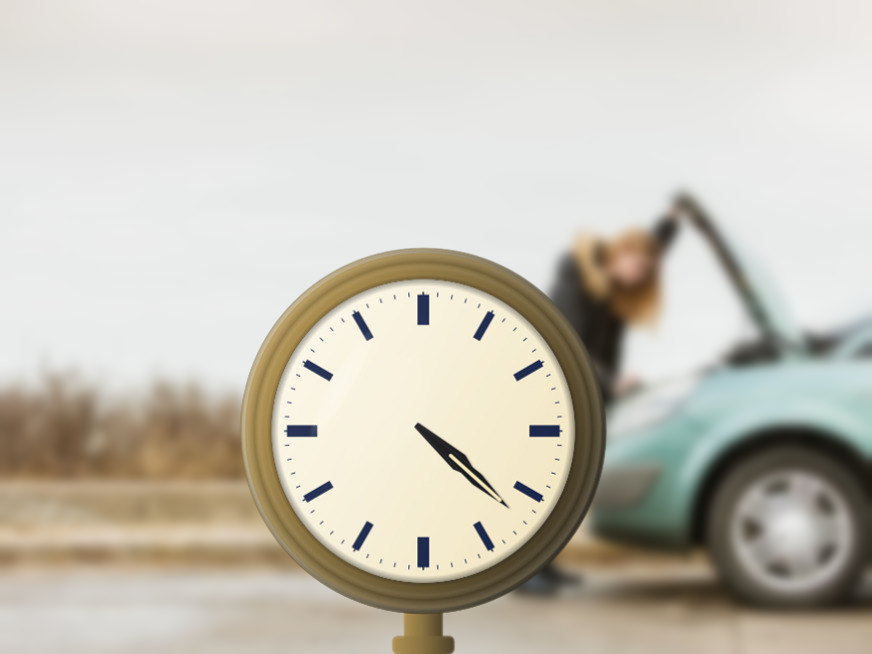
4:22
